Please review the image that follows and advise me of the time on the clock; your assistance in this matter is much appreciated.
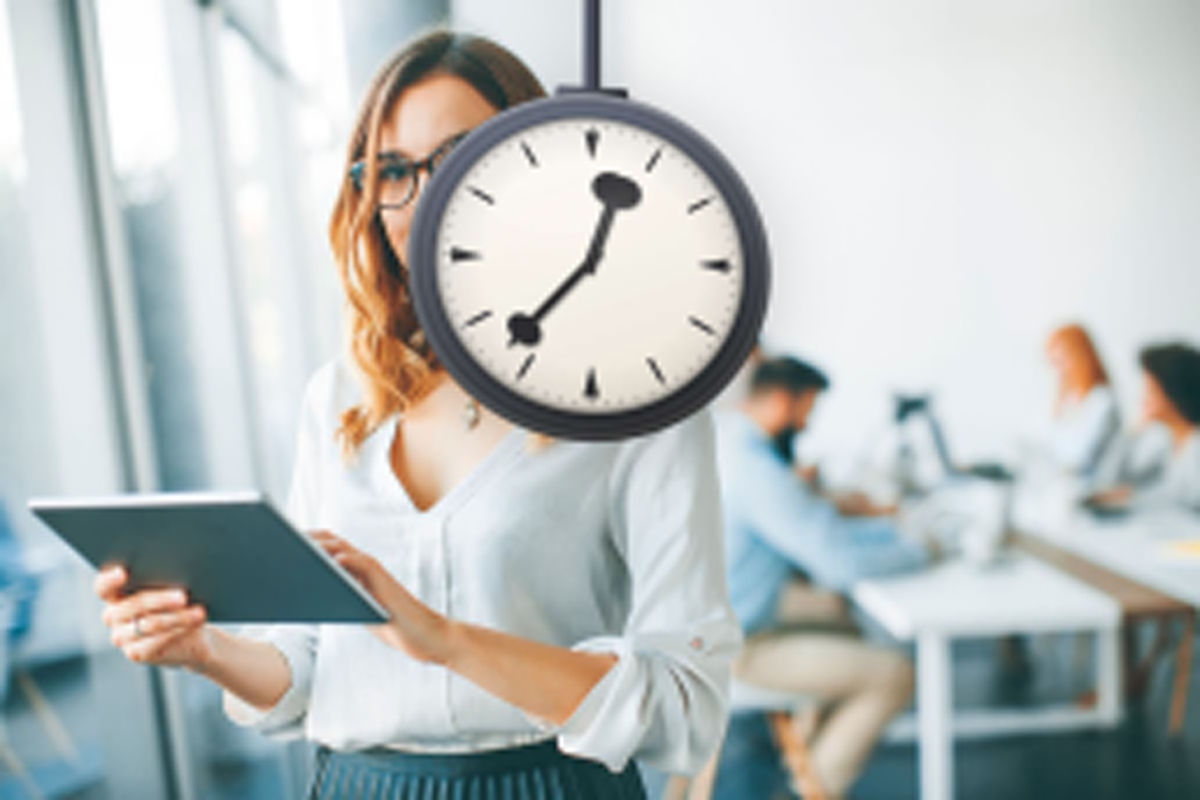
12:37
